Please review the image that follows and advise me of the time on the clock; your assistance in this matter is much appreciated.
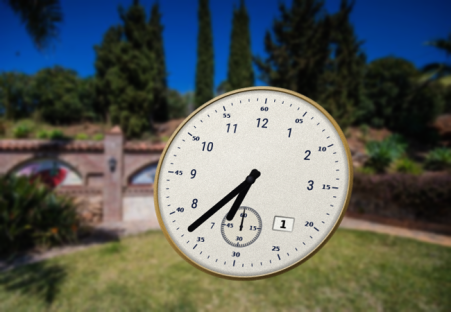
6:37
